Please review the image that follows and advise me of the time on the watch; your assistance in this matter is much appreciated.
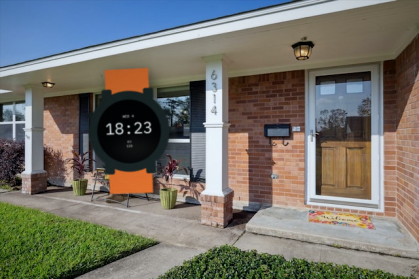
18:23
